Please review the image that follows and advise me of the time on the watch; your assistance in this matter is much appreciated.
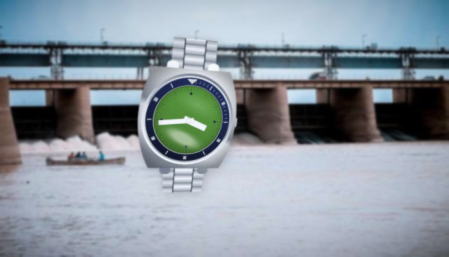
3:44
